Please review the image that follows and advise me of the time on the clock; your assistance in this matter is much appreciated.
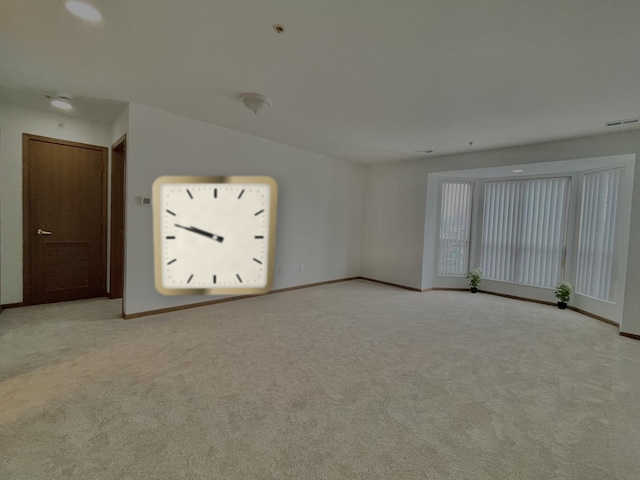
9:48
